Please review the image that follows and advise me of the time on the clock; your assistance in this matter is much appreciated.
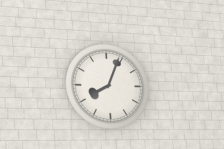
8:04
